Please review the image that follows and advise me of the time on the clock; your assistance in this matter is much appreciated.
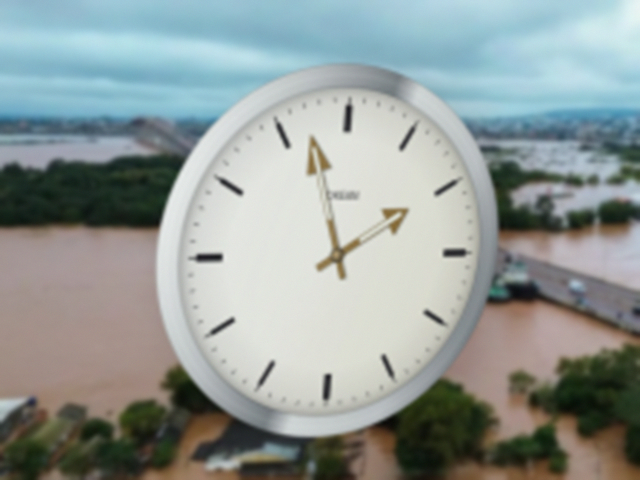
1:57
